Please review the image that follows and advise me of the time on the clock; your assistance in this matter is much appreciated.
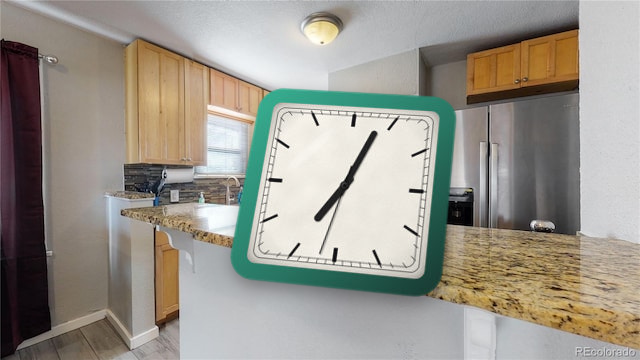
7:03:32
